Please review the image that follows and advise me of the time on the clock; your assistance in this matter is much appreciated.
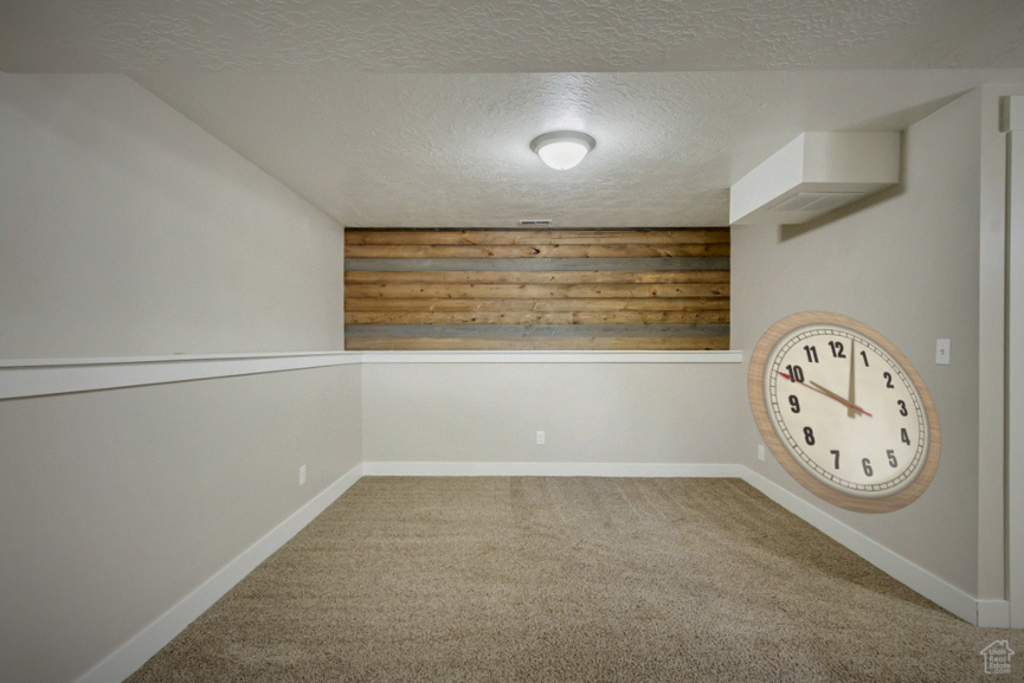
10:02:49
